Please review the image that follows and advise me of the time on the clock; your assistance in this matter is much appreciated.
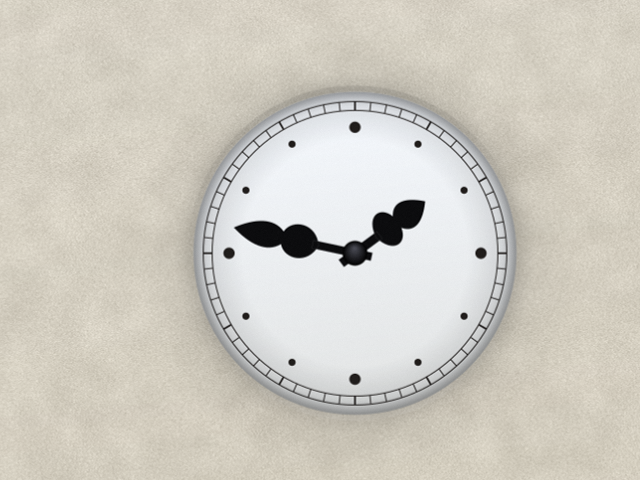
1:47
